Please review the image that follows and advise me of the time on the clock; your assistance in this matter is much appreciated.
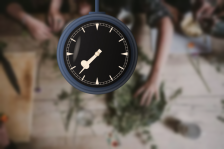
7:37
